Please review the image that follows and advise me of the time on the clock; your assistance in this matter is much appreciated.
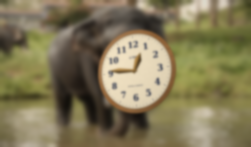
12:46
